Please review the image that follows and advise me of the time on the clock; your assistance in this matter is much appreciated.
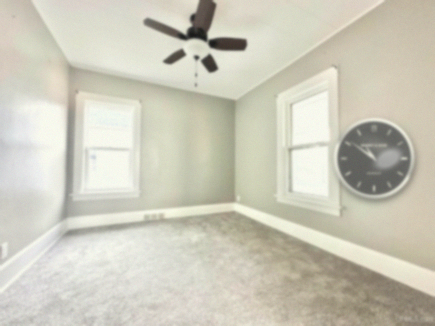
10:51
